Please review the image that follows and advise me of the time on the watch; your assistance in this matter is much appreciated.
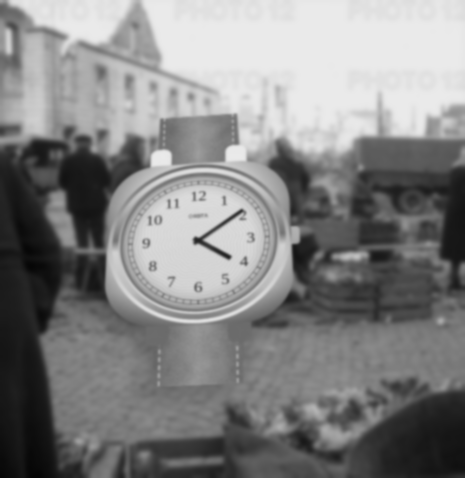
4:09
